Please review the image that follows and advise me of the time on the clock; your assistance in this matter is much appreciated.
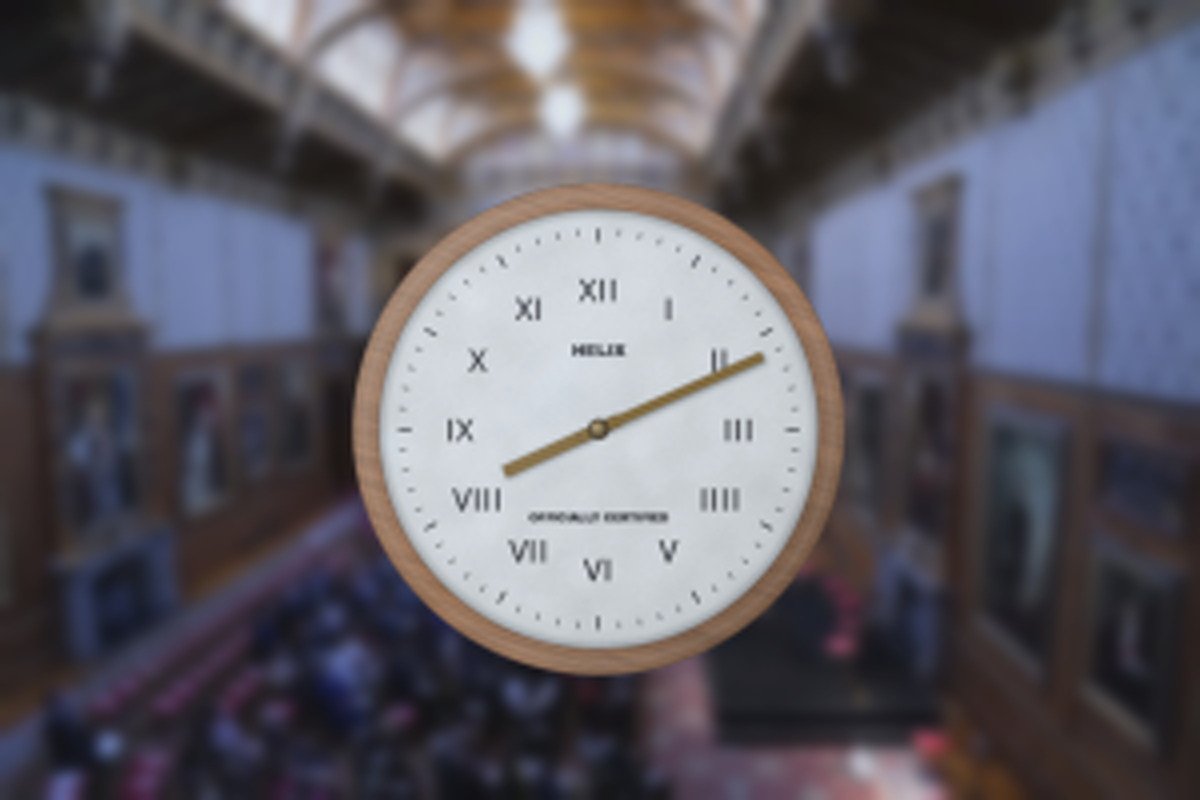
8:11
